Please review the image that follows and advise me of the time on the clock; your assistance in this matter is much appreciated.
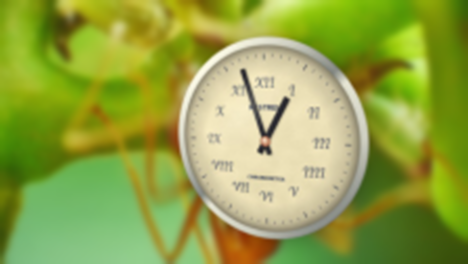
12:57
